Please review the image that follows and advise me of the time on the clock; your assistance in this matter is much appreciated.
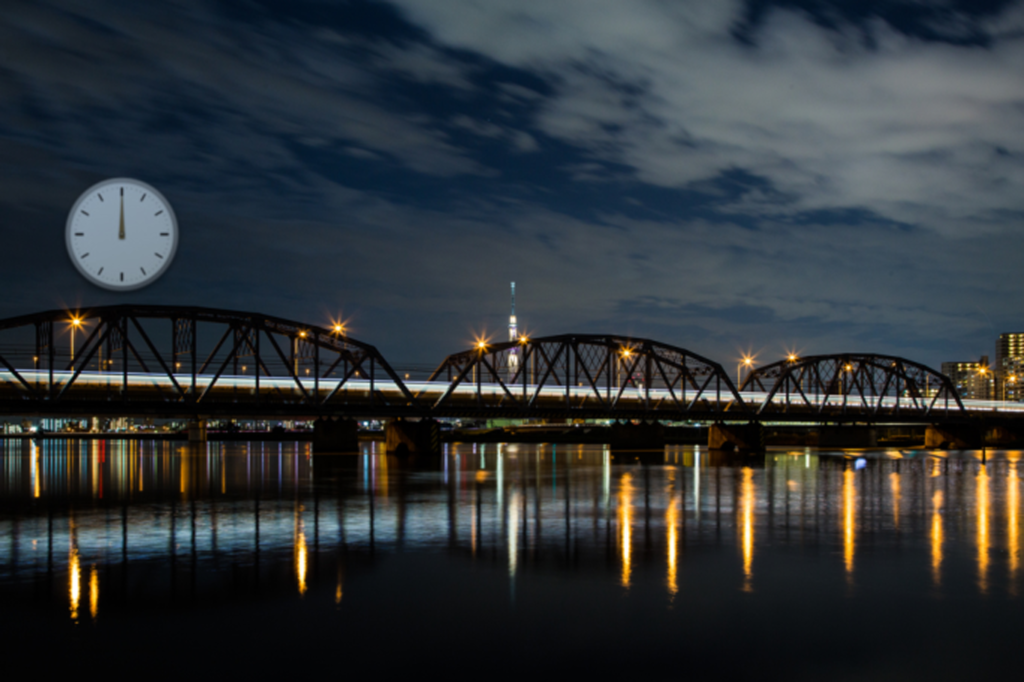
12:00
